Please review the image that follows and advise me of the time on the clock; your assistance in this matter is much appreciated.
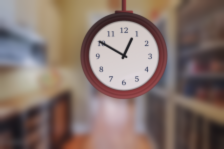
12:50
